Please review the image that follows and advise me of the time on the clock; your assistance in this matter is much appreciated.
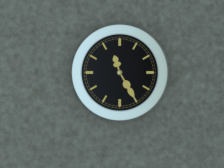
11:25
